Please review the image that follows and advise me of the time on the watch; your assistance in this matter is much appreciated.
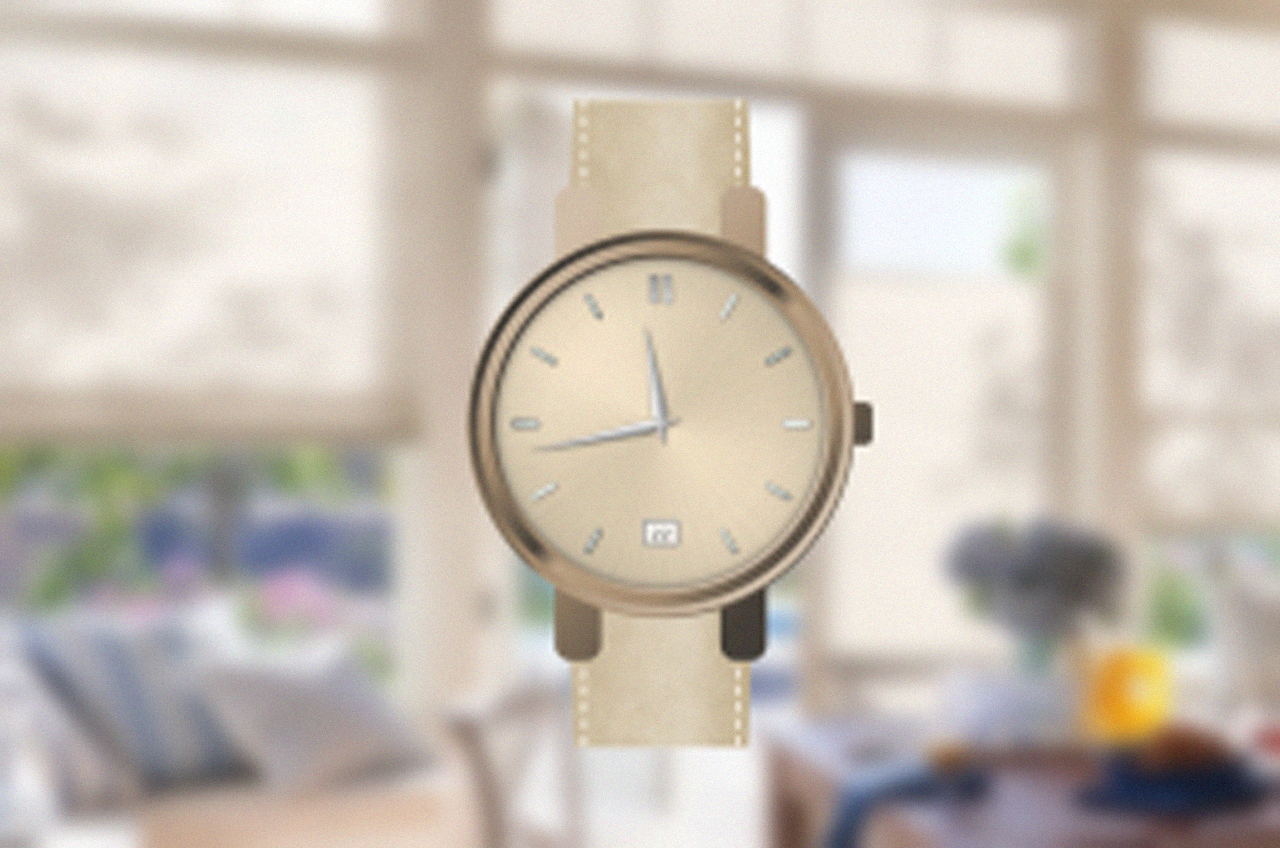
11:43
